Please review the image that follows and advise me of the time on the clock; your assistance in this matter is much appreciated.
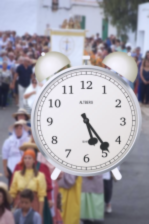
5:24
